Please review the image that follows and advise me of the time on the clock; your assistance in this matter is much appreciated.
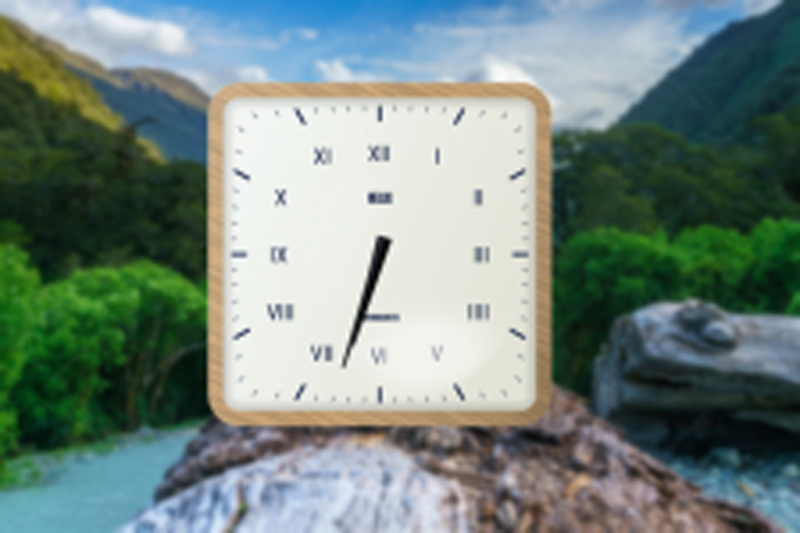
6:33
